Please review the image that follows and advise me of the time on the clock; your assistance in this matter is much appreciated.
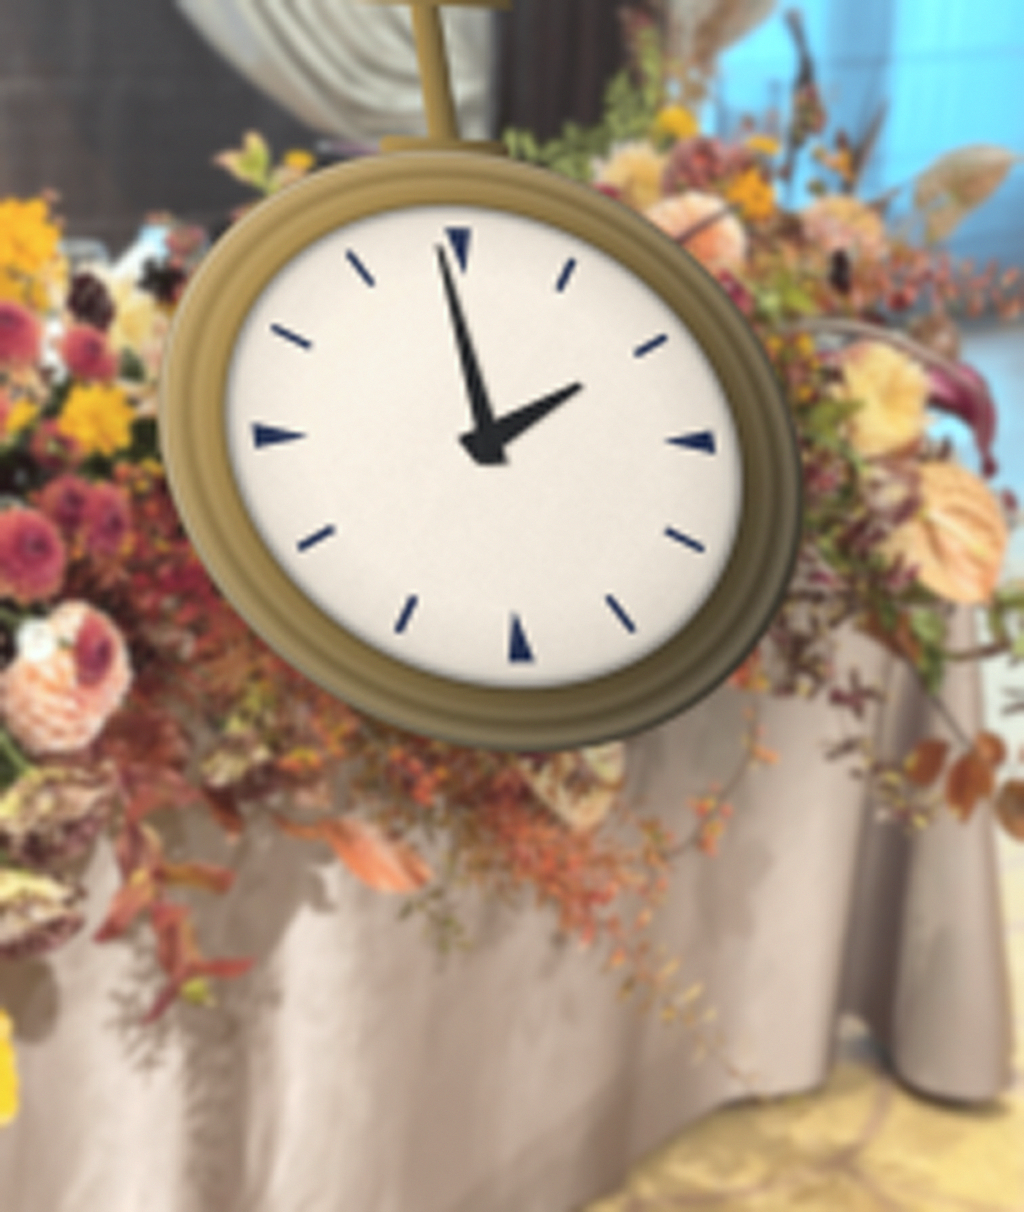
1:59
